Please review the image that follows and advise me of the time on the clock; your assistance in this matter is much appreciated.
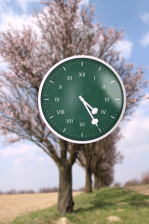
4:25
